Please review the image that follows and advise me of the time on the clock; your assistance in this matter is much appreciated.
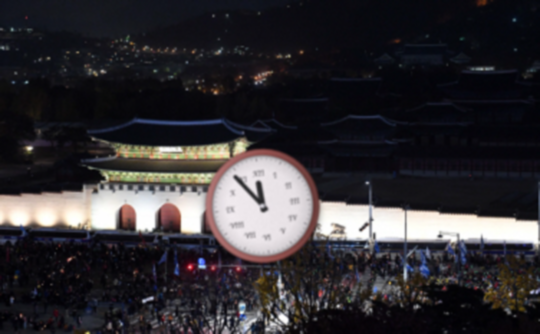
11:54
